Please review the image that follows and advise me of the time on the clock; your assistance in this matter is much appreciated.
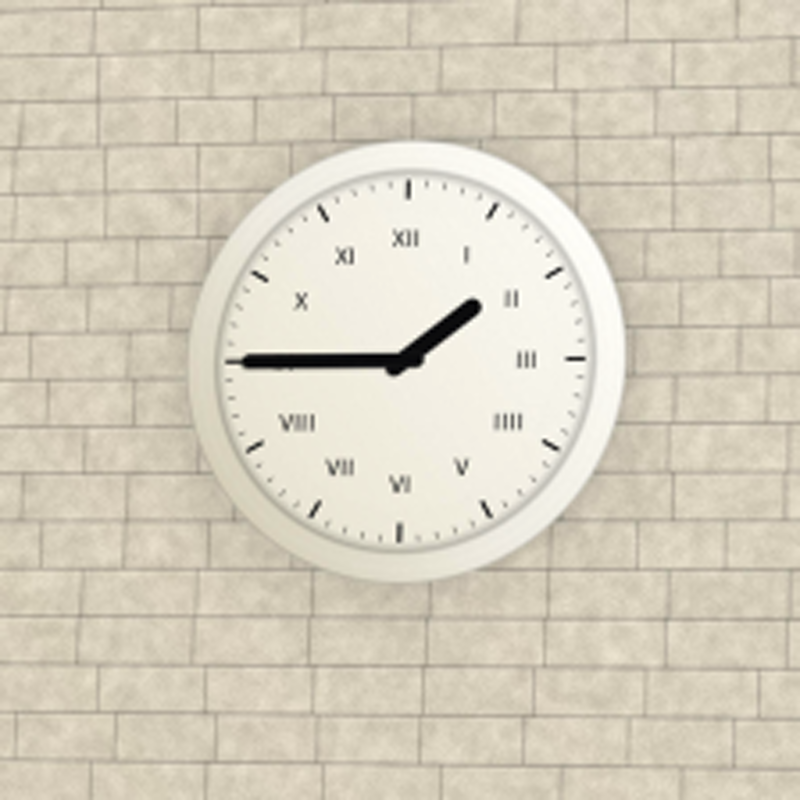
1:45
